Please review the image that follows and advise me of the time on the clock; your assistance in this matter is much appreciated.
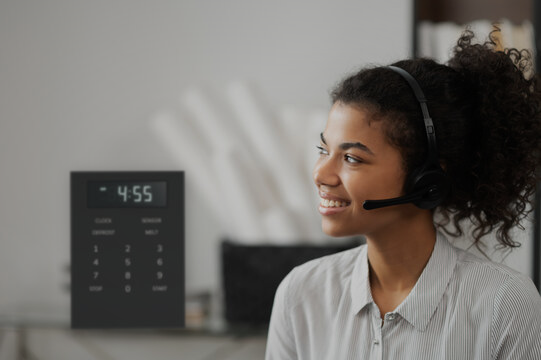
4:55
